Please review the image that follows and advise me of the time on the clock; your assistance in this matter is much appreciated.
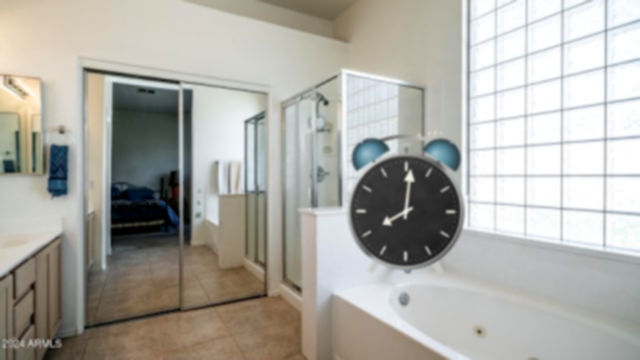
8:01
